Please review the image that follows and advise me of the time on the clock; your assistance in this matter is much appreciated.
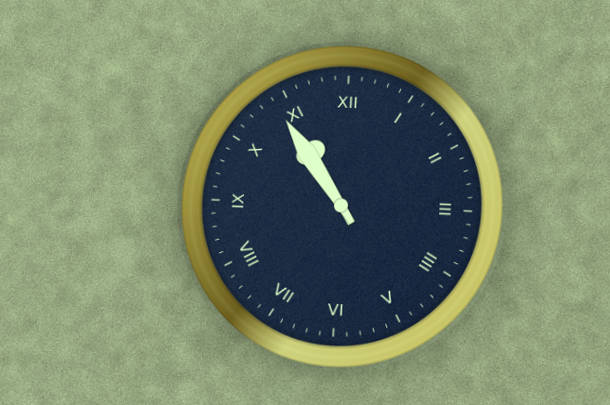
10:54
